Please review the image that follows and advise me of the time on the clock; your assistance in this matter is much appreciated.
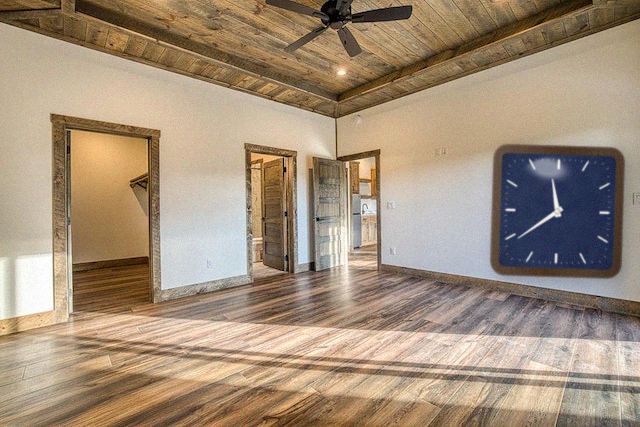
11:39
